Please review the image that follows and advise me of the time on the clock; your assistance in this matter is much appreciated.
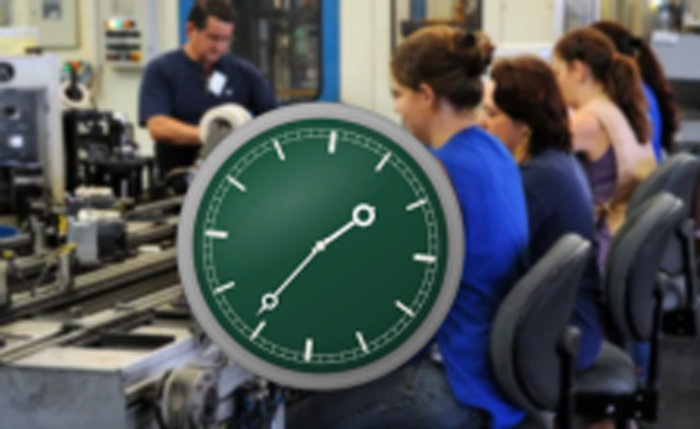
1:36
